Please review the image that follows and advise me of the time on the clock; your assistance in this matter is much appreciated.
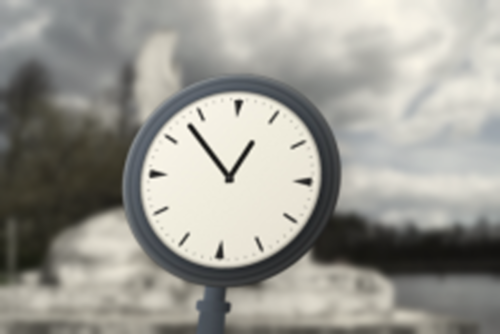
12:53
